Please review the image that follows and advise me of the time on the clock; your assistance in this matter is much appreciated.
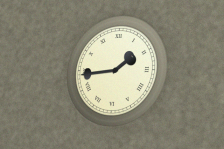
1:44
